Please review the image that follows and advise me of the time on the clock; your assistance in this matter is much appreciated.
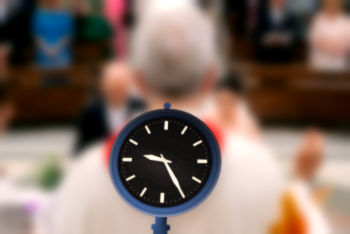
9:25
